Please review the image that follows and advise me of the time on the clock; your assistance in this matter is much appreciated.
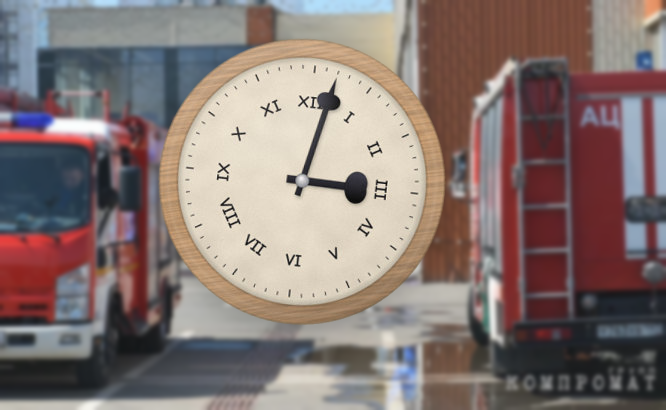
3:02
